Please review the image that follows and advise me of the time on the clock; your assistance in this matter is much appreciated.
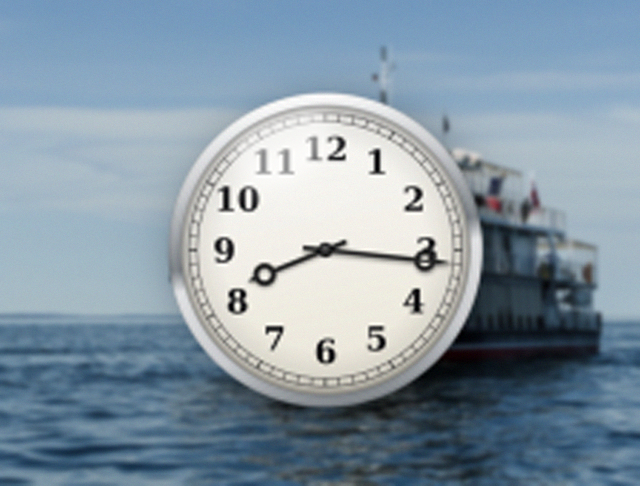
8:16
